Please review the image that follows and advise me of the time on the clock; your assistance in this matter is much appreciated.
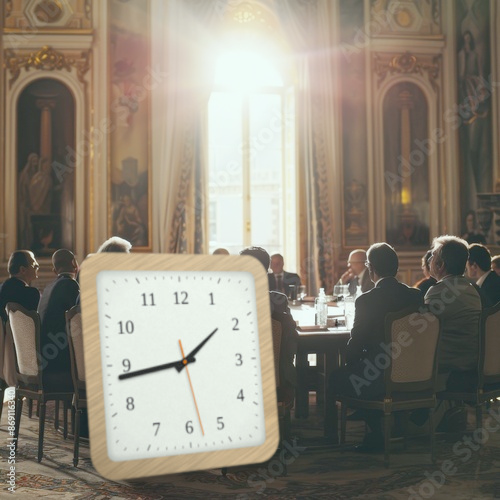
1:43:28
